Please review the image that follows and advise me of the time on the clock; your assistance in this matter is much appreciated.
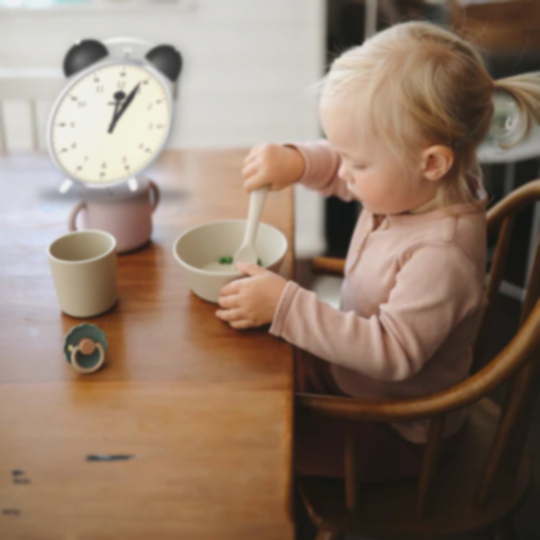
12:04
